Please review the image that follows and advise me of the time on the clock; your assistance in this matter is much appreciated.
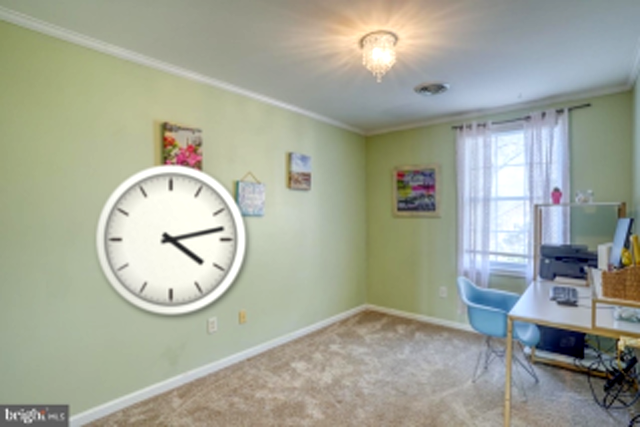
4:13
